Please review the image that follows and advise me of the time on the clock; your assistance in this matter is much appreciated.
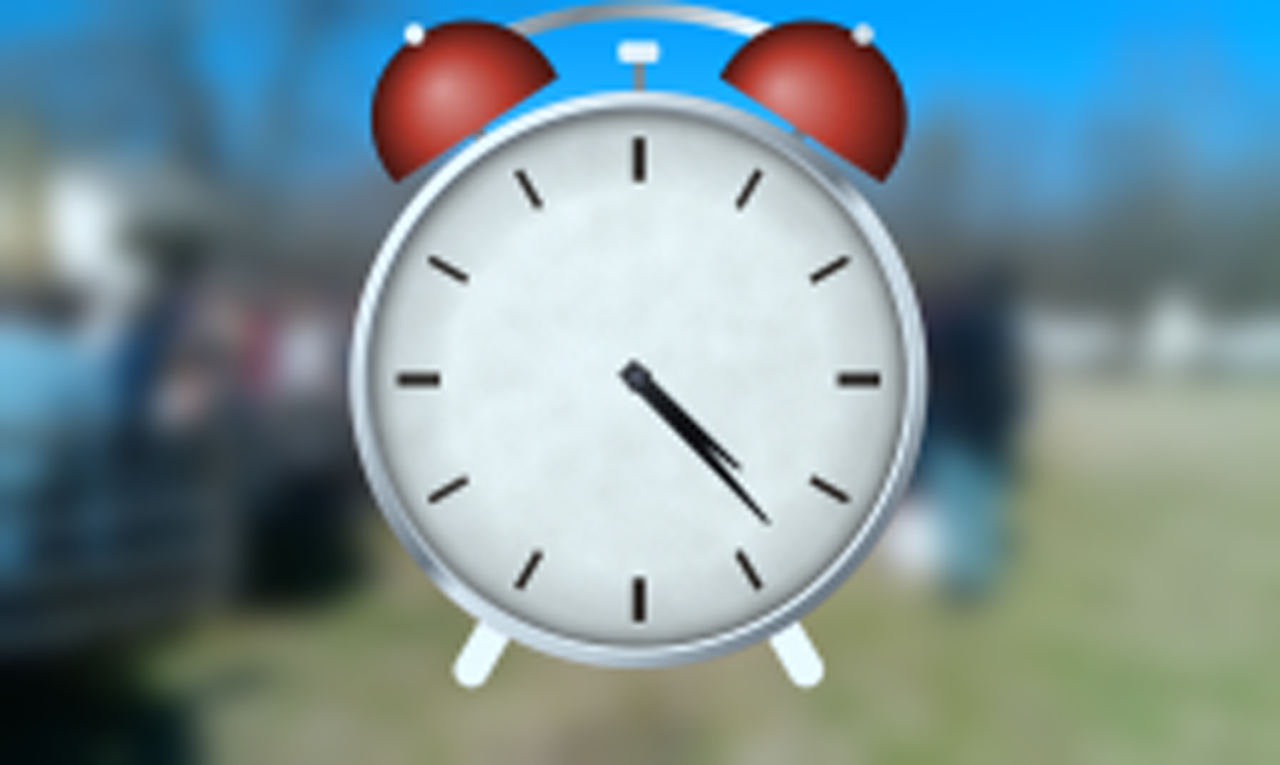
4:23
